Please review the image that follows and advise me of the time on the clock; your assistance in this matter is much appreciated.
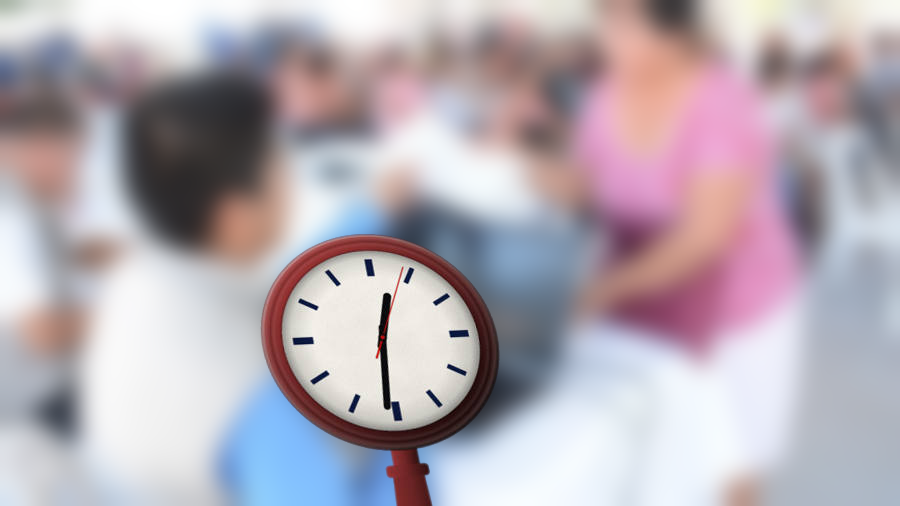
12:31:04
